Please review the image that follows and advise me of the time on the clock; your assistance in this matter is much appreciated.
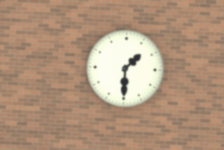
1:30
